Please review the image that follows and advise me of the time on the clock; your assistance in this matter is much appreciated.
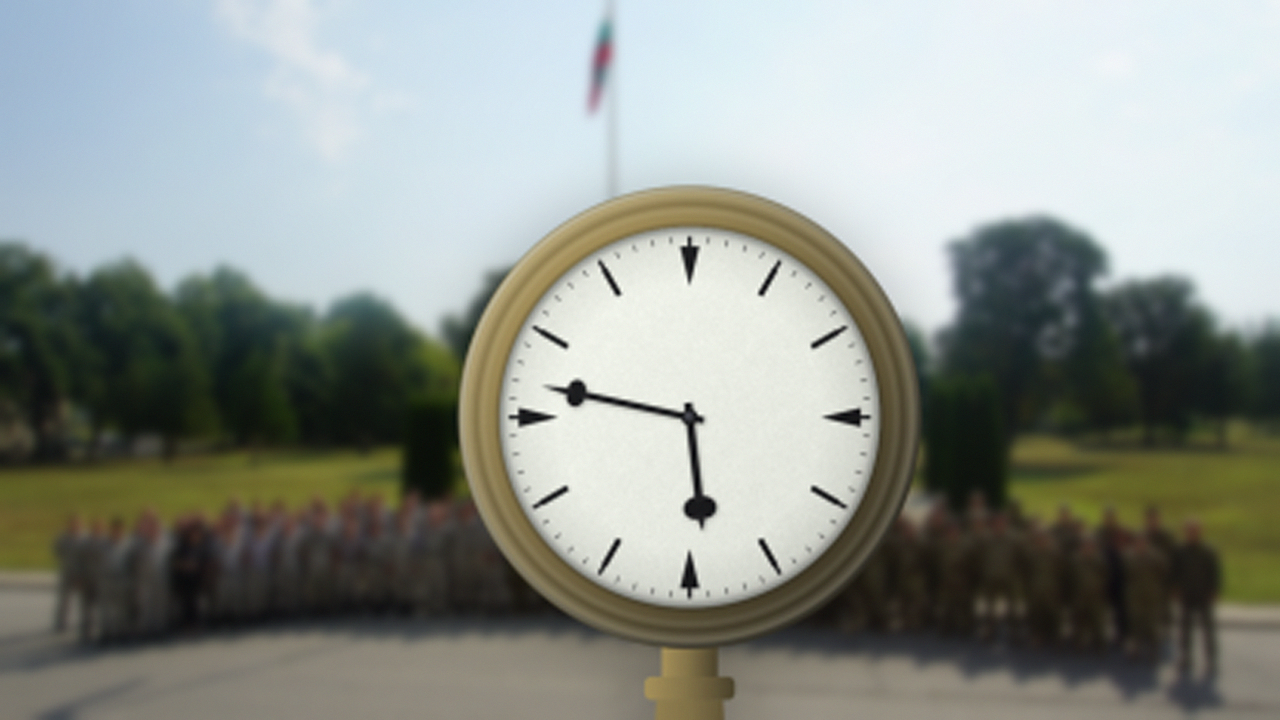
5:47
